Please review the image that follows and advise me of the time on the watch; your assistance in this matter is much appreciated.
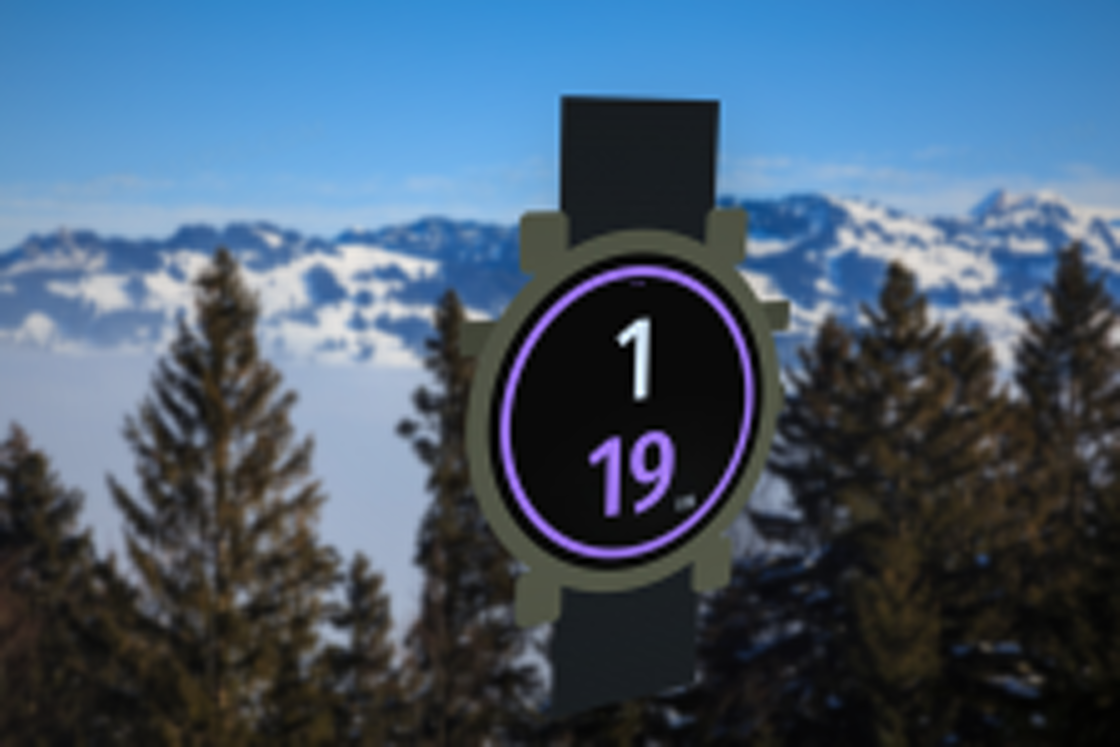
1:19
